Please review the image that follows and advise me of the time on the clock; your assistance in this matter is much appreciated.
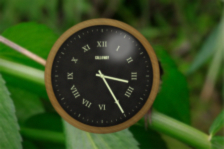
3:25
